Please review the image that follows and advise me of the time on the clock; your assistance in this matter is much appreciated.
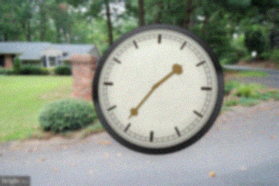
1:36
